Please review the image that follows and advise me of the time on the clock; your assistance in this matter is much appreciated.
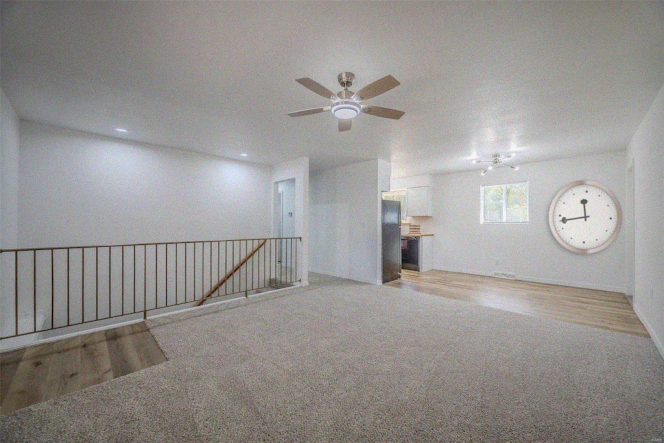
11:43
